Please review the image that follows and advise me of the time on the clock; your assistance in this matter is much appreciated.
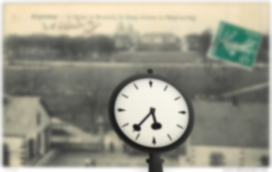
5:37
